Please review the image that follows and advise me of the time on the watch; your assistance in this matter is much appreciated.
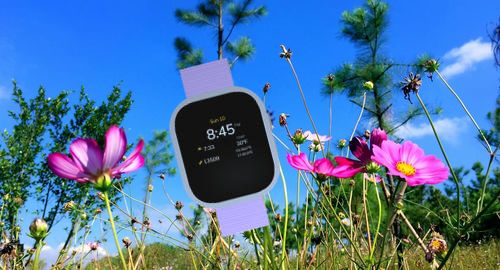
8:45
